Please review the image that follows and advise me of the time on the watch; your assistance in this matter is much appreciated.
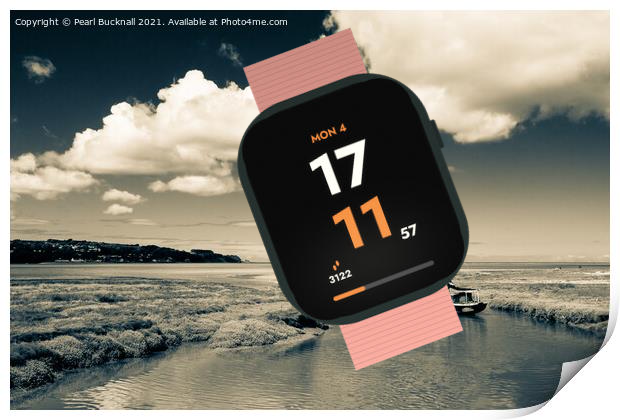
17:11:57
